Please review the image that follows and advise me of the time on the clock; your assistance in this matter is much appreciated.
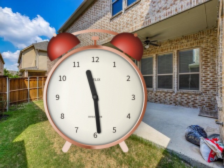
11:29
